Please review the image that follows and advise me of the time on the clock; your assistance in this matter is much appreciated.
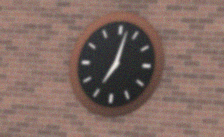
7:02
